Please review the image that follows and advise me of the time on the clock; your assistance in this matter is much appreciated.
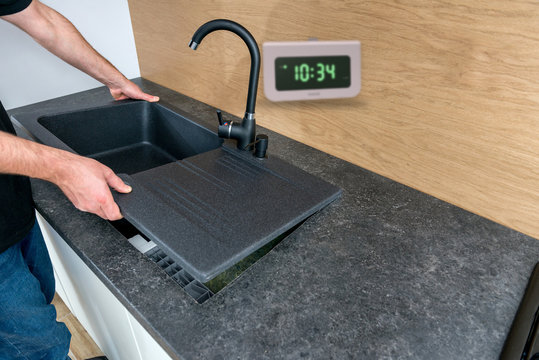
10:34
